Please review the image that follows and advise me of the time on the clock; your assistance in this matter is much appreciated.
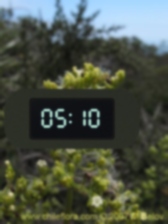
5:10
